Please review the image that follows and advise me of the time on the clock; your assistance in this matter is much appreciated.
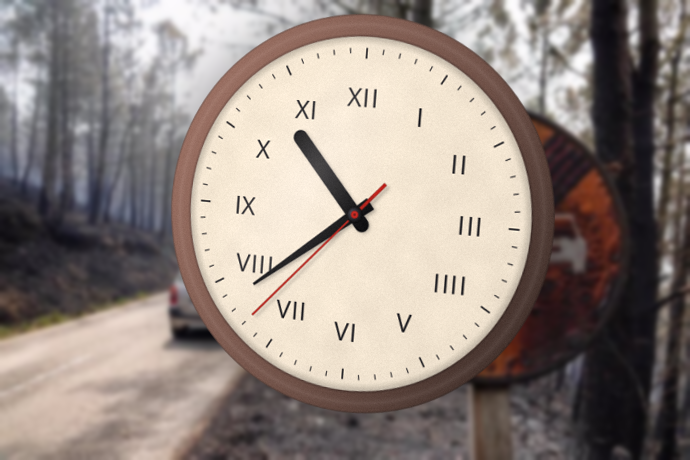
10:38:37
